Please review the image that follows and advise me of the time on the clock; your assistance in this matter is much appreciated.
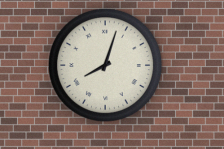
8:03
